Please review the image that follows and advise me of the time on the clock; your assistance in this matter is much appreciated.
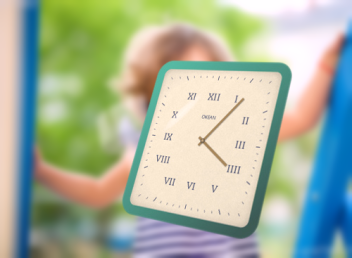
4:06
